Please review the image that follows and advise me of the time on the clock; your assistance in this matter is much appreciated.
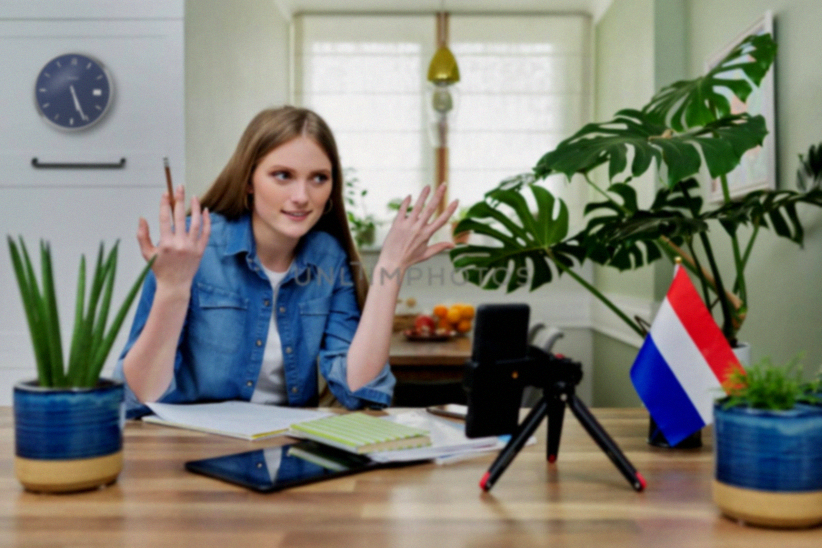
5:26
